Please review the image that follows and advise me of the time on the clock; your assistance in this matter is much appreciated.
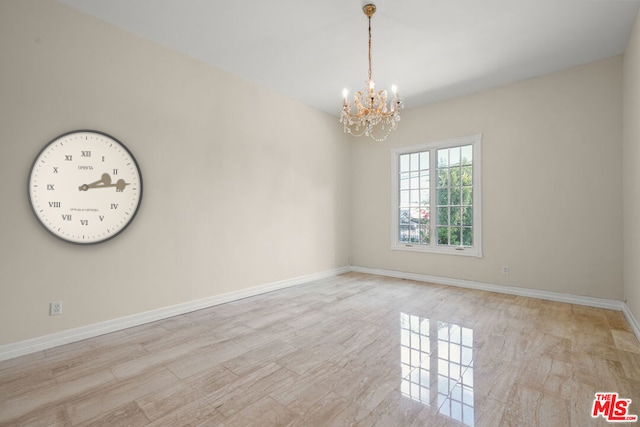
2:14
